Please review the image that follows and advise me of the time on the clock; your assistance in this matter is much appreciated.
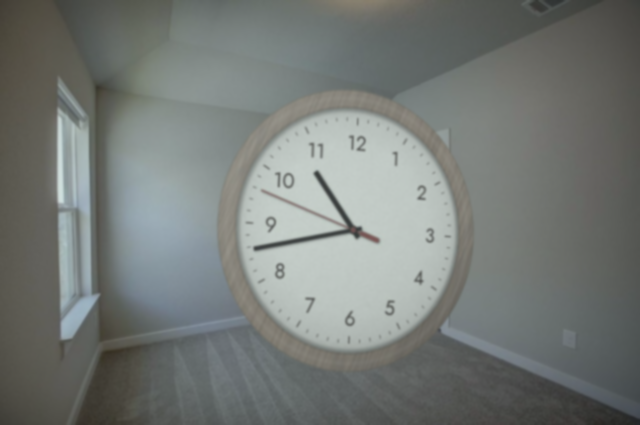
10:42:48
